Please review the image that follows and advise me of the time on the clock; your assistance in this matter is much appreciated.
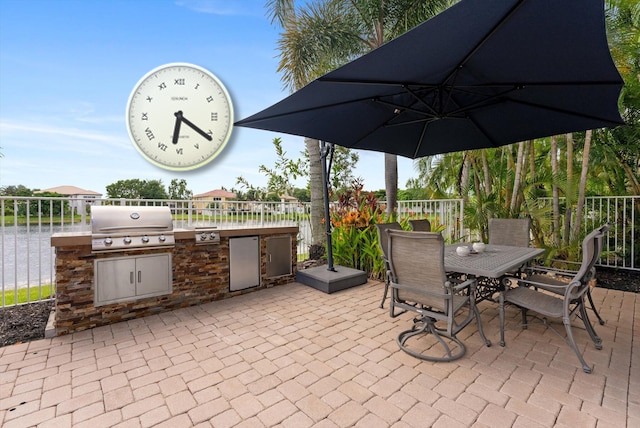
6:21
